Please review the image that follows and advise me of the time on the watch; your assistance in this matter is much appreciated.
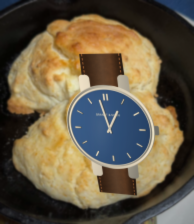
12:58
